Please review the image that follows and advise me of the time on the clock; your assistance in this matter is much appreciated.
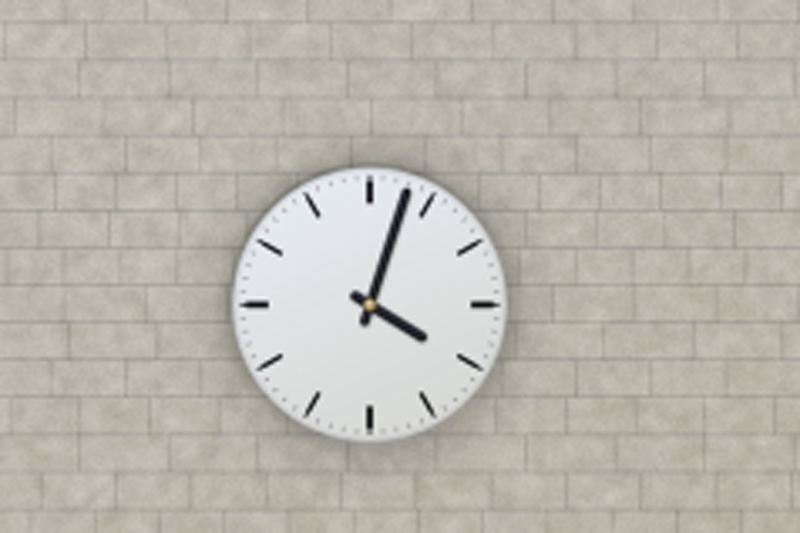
4:03
